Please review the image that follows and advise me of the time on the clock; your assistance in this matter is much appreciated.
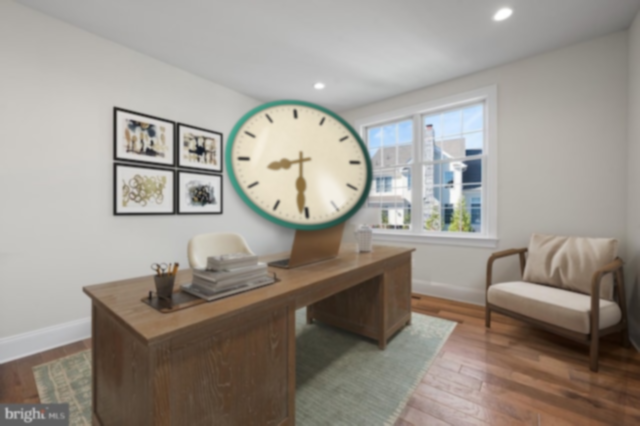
8:31
